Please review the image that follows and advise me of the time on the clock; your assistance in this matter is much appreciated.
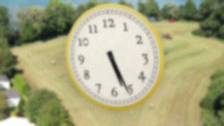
5:26
